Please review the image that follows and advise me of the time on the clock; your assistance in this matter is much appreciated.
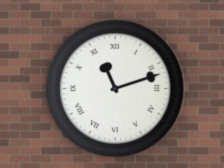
11:12
